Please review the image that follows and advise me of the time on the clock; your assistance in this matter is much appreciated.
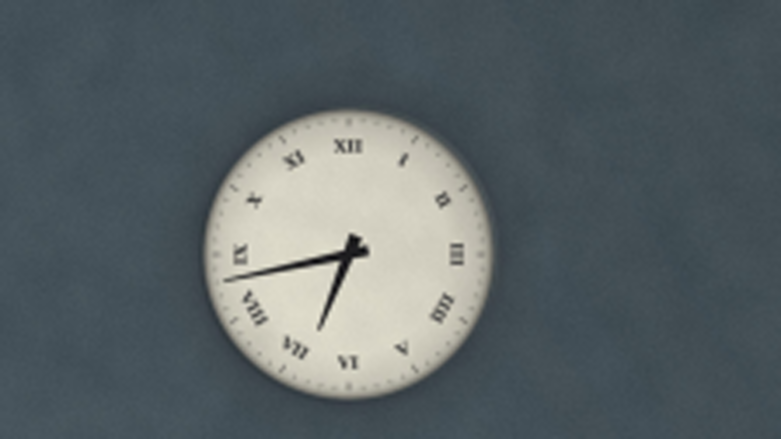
6:43
